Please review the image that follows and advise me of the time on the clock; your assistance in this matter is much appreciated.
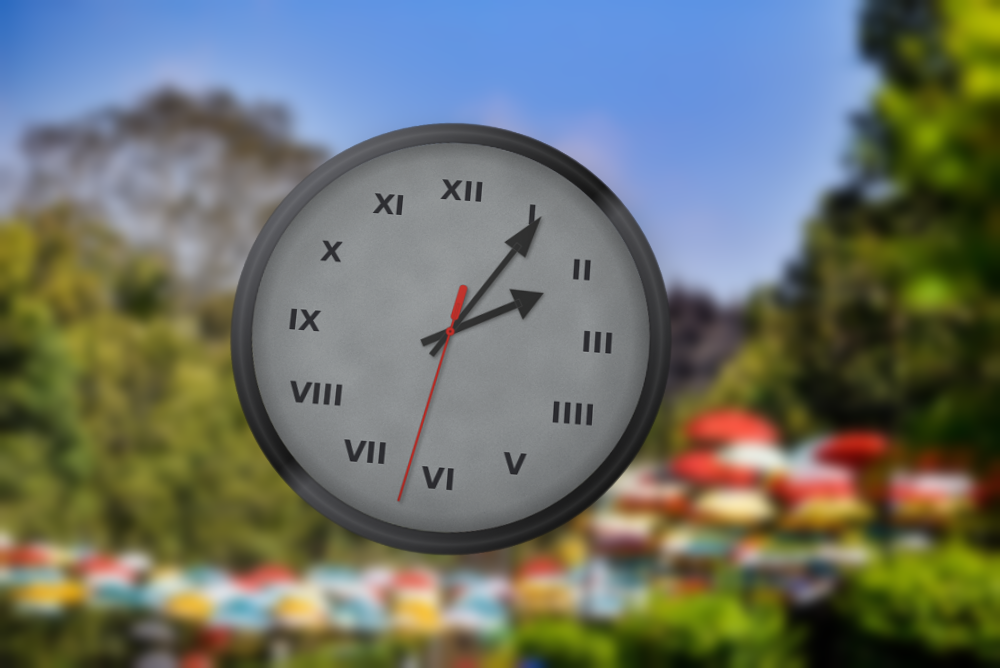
2:05:32
